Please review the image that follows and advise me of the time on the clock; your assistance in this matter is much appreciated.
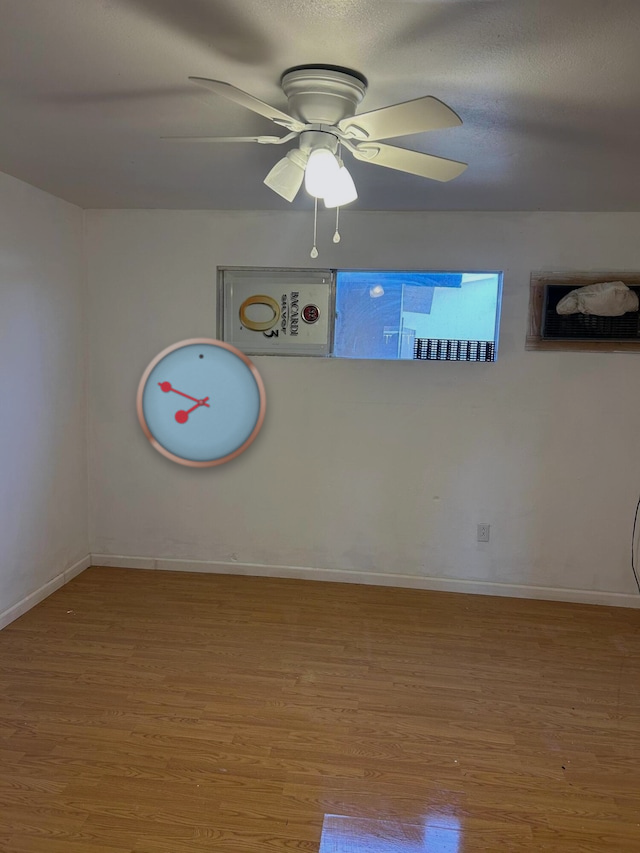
7:49
